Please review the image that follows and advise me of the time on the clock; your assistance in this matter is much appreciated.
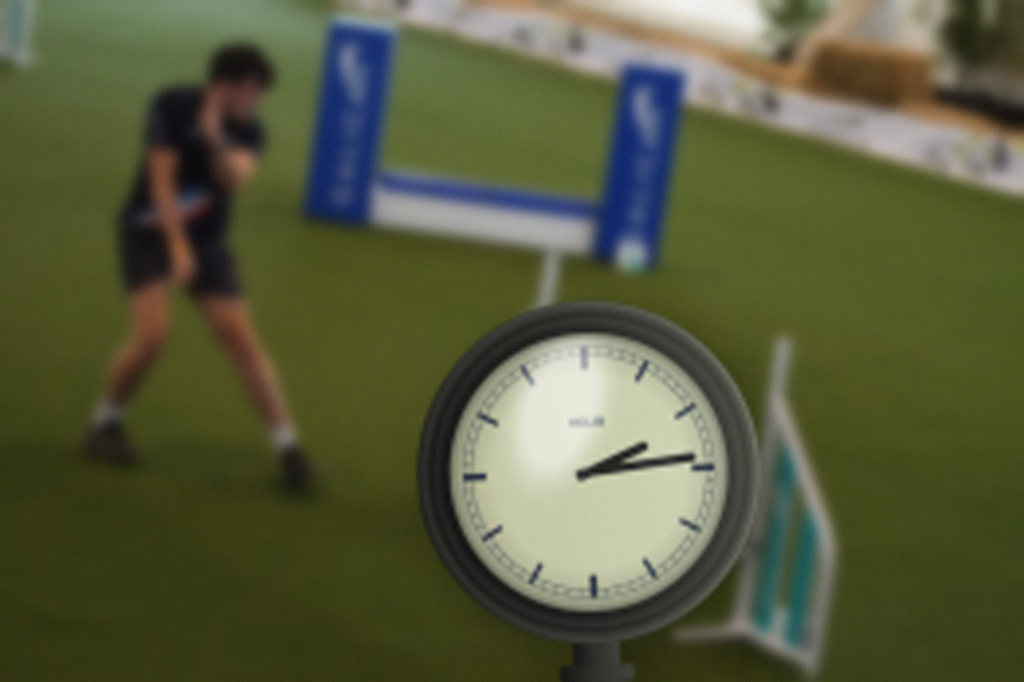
2:14
